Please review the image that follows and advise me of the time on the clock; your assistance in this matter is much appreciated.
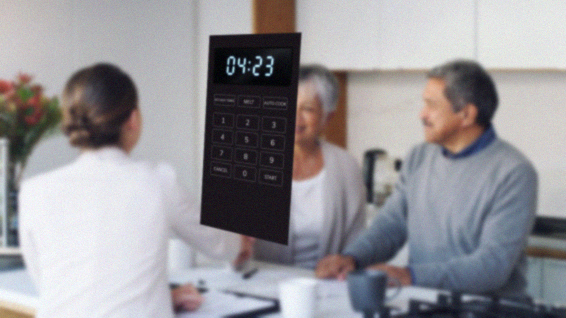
4:23
